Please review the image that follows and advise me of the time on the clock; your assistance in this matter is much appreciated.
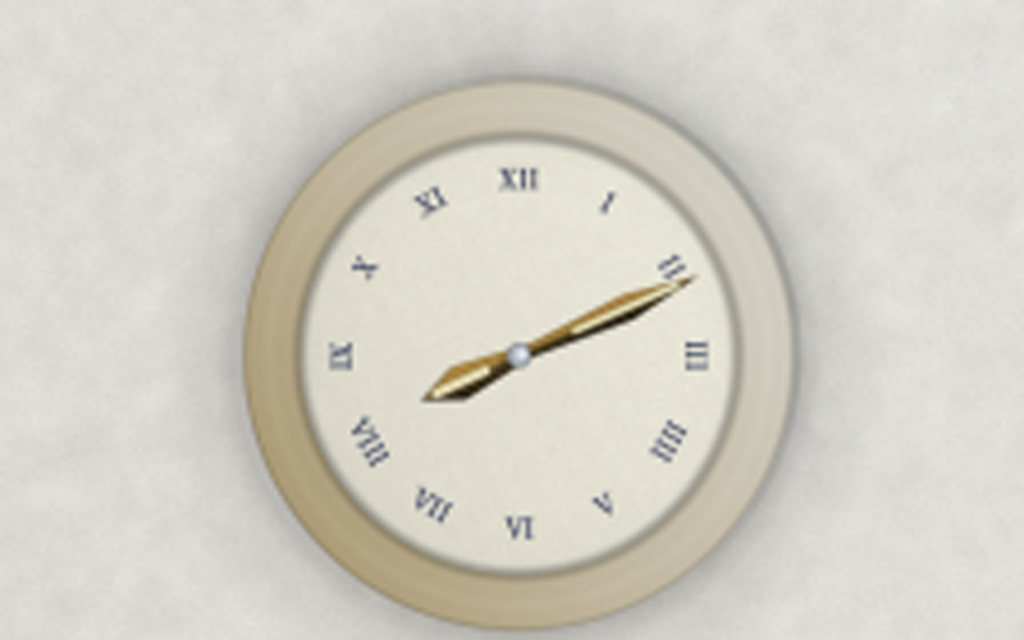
8:11
